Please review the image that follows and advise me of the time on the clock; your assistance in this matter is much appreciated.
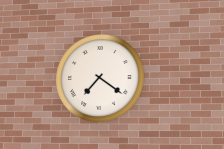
7:21
